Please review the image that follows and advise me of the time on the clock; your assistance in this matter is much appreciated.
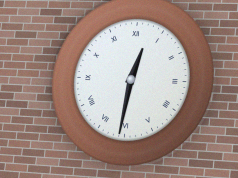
12:31
